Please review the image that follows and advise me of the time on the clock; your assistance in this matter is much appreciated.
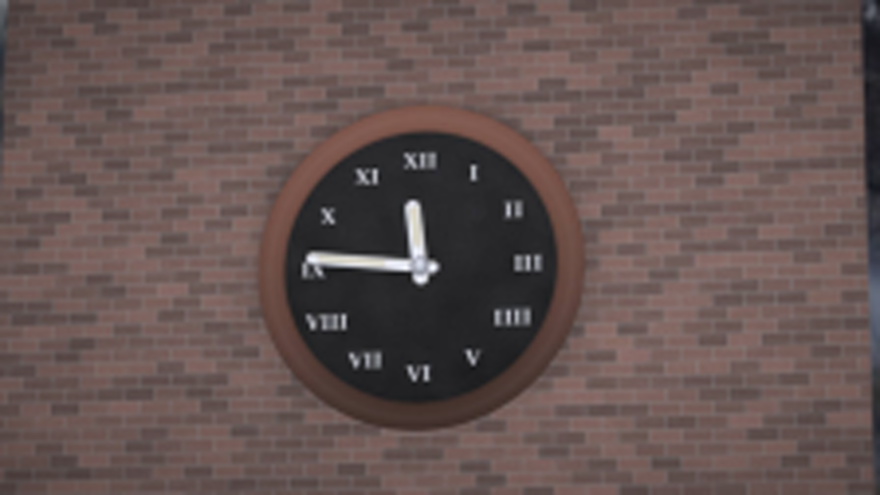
11:46
